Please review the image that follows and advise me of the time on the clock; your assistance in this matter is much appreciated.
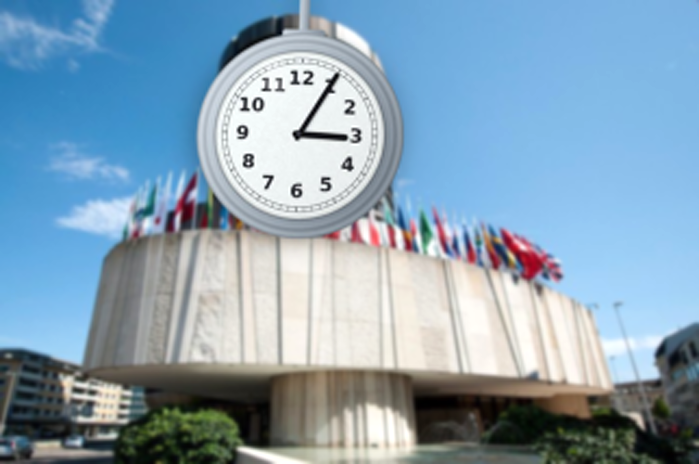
3:05
